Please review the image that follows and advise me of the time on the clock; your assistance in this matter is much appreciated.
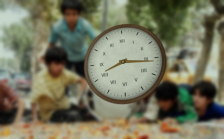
8:16
